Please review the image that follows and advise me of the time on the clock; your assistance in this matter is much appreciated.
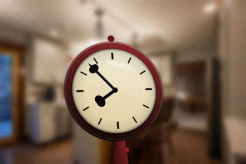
7:53
